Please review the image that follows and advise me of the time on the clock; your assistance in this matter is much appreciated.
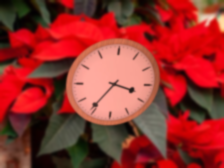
3:36
